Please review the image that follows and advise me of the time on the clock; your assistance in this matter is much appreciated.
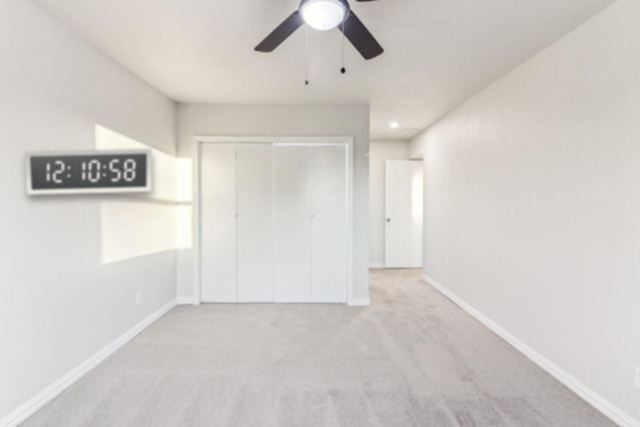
12:10:58
